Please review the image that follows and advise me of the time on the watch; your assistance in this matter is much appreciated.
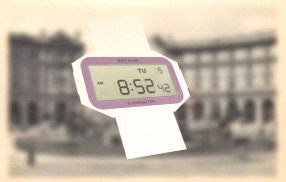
8:52:42
